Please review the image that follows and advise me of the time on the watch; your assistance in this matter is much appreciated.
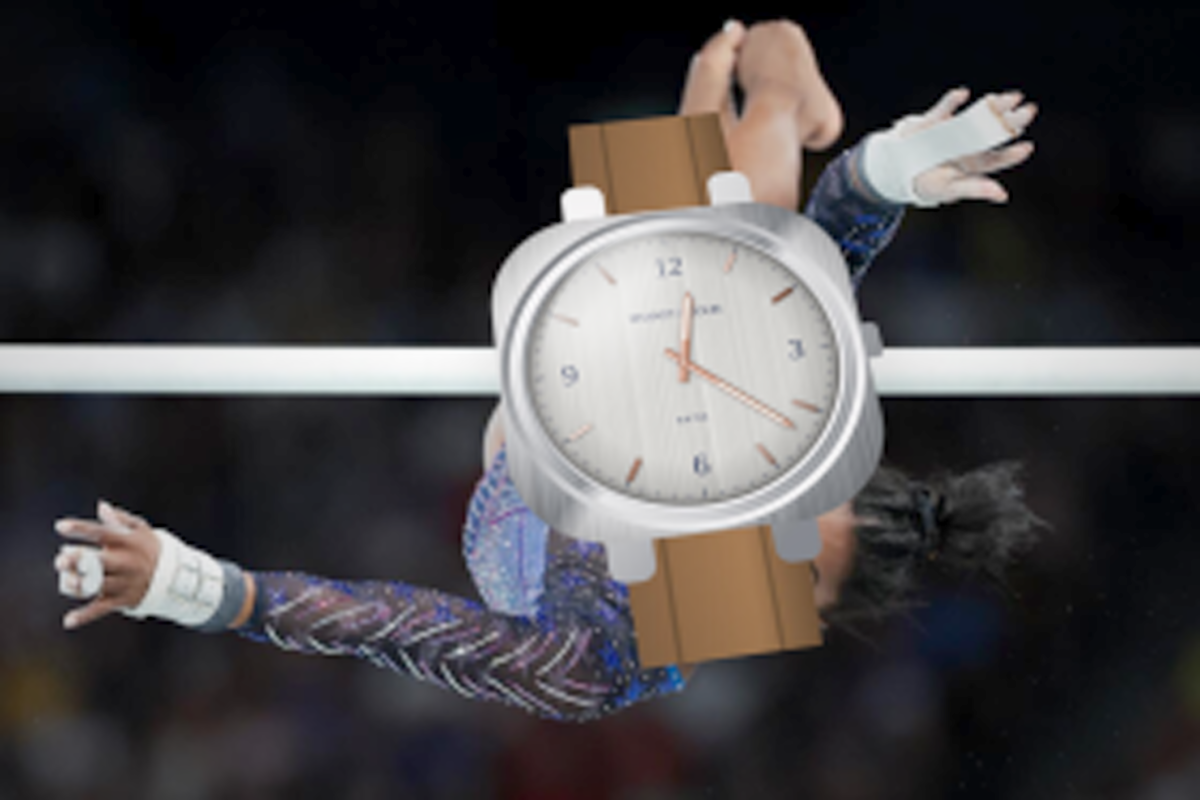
12:22
